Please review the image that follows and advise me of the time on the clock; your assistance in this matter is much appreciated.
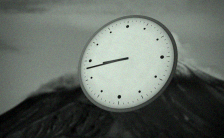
8:43
